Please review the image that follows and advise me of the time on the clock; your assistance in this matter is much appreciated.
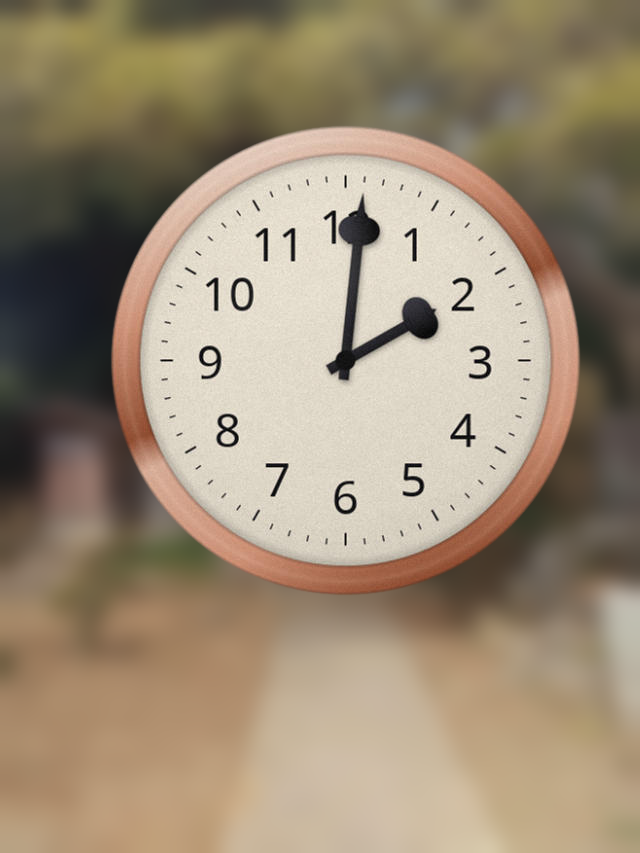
2:01
